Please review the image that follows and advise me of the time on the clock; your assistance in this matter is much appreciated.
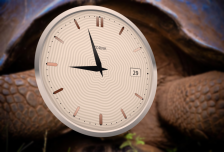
8:57
